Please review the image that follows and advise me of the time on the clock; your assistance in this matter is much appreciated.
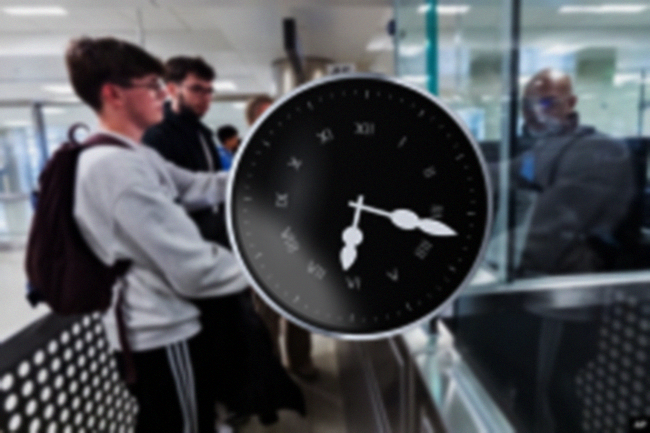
6:17
